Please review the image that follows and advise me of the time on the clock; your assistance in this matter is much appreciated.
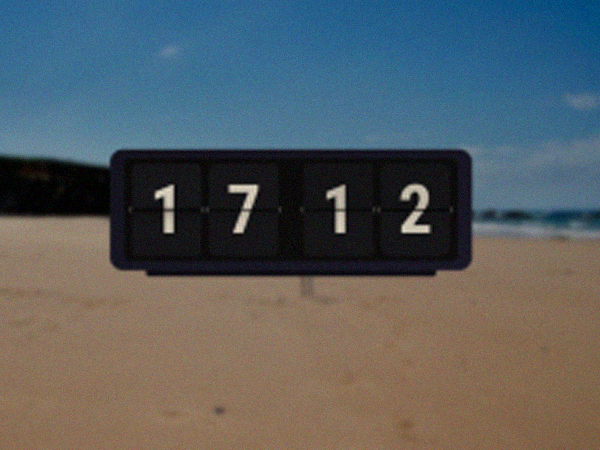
17:12
